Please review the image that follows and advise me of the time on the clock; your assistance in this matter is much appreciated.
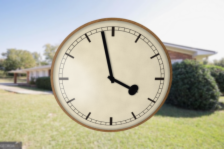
3:58
